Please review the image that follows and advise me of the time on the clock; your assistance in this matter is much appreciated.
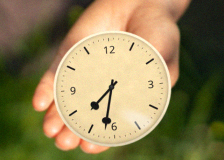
7:32
